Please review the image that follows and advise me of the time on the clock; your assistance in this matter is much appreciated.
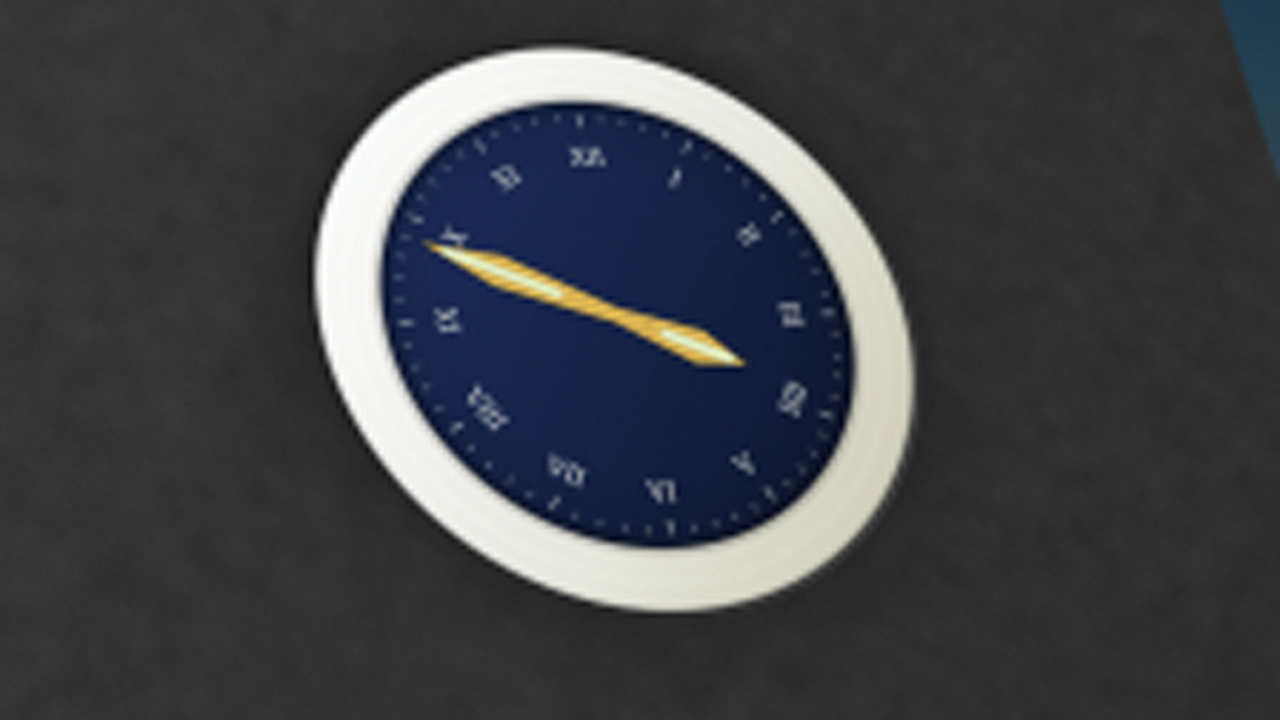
3:49
